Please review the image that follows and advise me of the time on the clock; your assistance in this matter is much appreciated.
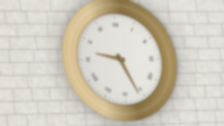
9:26
